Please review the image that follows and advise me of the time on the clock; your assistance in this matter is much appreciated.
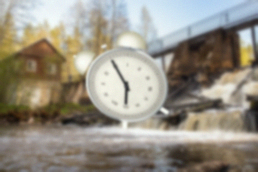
7:00
